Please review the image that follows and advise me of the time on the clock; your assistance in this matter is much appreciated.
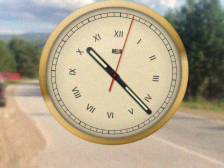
10:22:02
